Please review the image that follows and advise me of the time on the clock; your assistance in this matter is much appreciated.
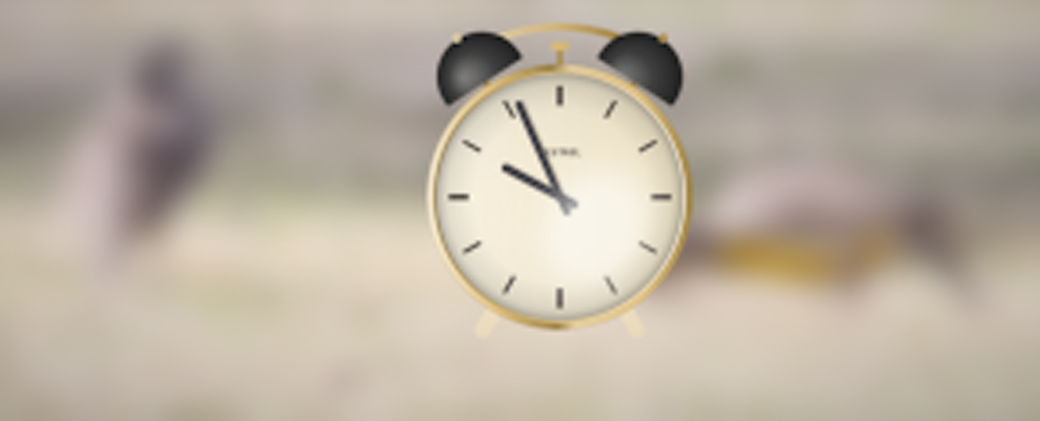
9:56
